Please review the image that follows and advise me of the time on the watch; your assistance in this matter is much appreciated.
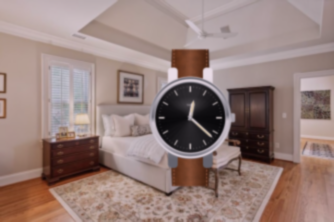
12:22
